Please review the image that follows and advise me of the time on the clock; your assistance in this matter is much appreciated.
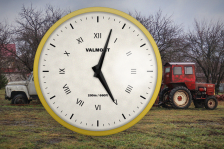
5:03
